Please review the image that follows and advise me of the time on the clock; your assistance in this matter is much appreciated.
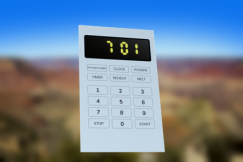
7:01
